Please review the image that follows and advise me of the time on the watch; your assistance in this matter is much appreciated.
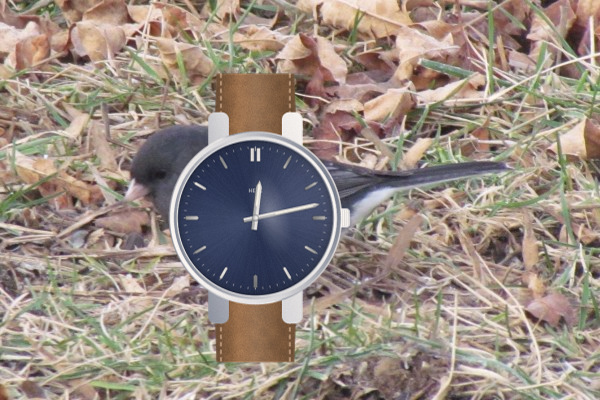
12:13
